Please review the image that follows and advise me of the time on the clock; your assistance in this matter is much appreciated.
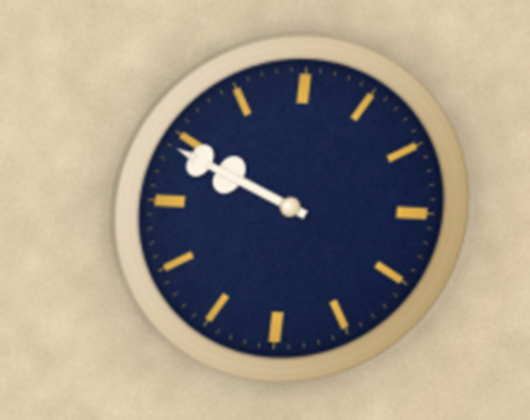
9:49
